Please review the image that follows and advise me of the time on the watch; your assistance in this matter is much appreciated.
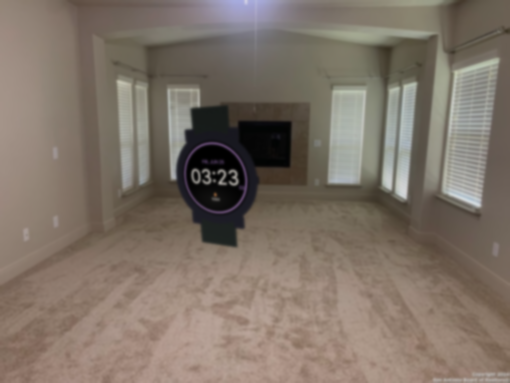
3:23
